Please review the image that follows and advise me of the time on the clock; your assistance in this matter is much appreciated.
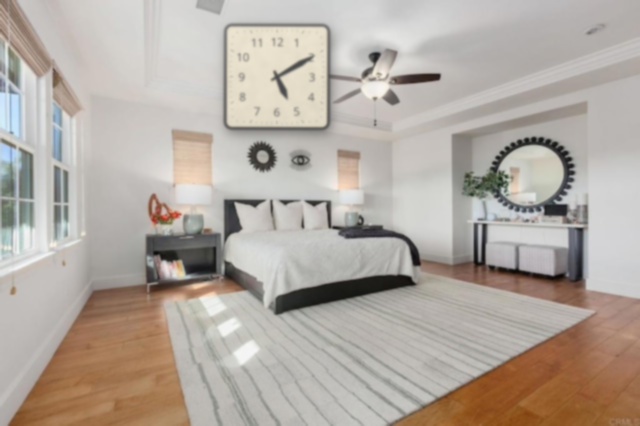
5:10
